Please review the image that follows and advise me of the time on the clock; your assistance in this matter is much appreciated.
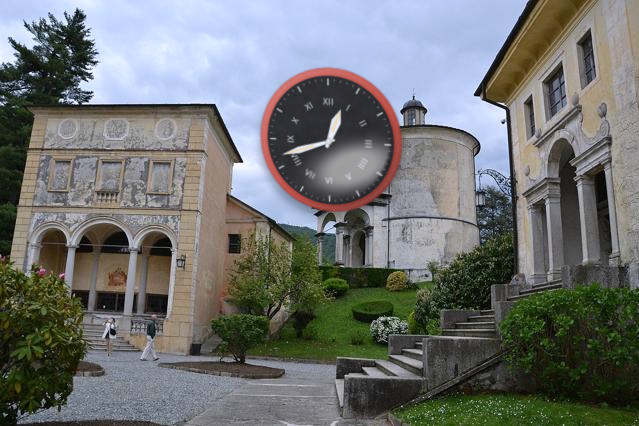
12:42
